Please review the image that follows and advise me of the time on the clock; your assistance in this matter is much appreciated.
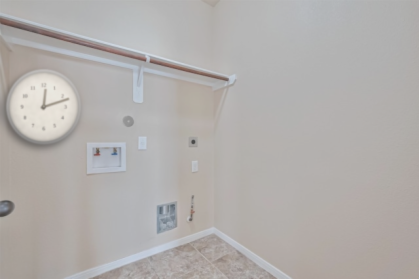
12:12
